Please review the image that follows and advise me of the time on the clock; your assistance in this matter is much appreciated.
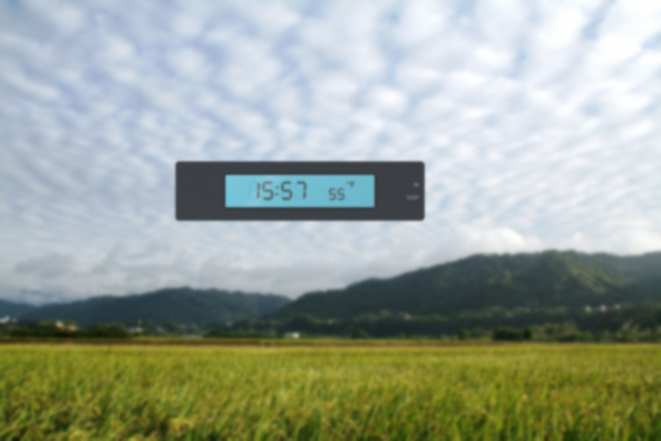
15:57
